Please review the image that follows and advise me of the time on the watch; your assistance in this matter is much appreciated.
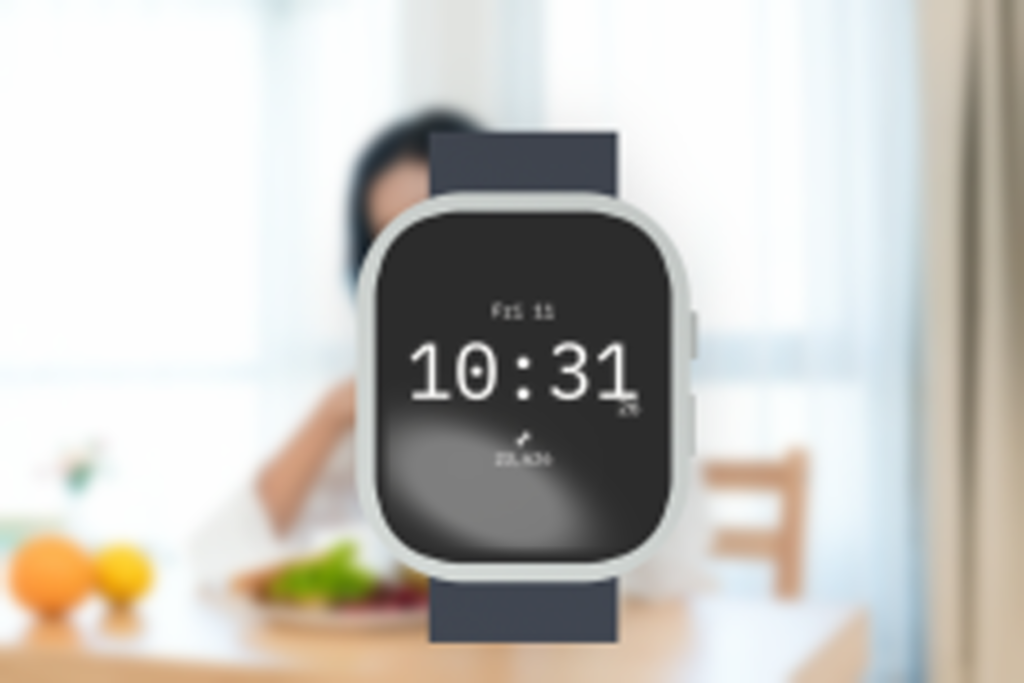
10:31
